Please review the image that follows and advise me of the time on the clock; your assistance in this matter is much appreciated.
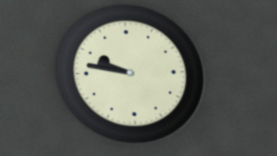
9:47
